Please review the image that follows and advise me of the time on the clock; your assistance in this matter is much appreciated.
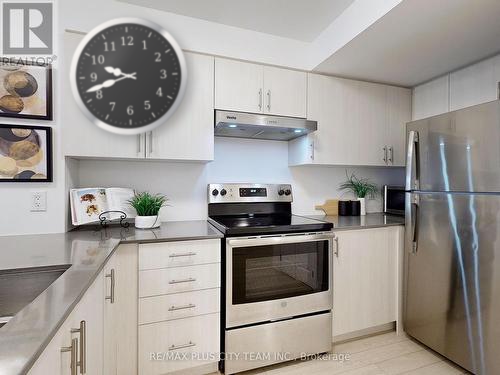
9:42
